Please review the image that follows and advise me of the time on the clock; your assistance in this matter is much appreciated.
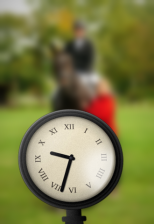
9:33
